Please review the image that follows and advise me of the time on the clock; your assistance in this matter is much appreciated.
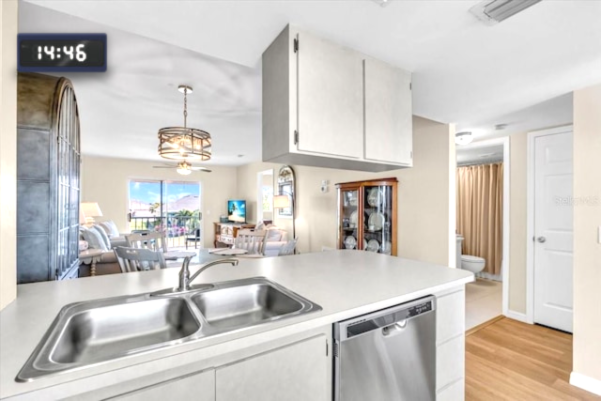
14:46
